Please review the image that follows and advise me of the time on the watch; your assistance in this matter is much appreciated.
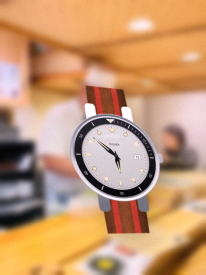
5:52
